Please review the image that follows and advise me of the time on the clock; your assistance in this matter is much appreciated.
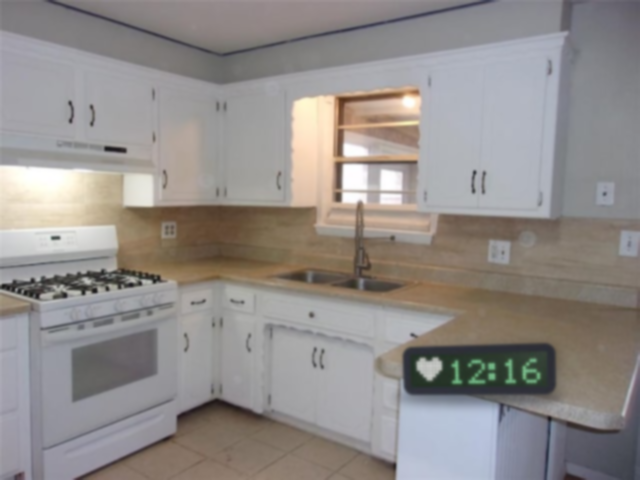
12:16
